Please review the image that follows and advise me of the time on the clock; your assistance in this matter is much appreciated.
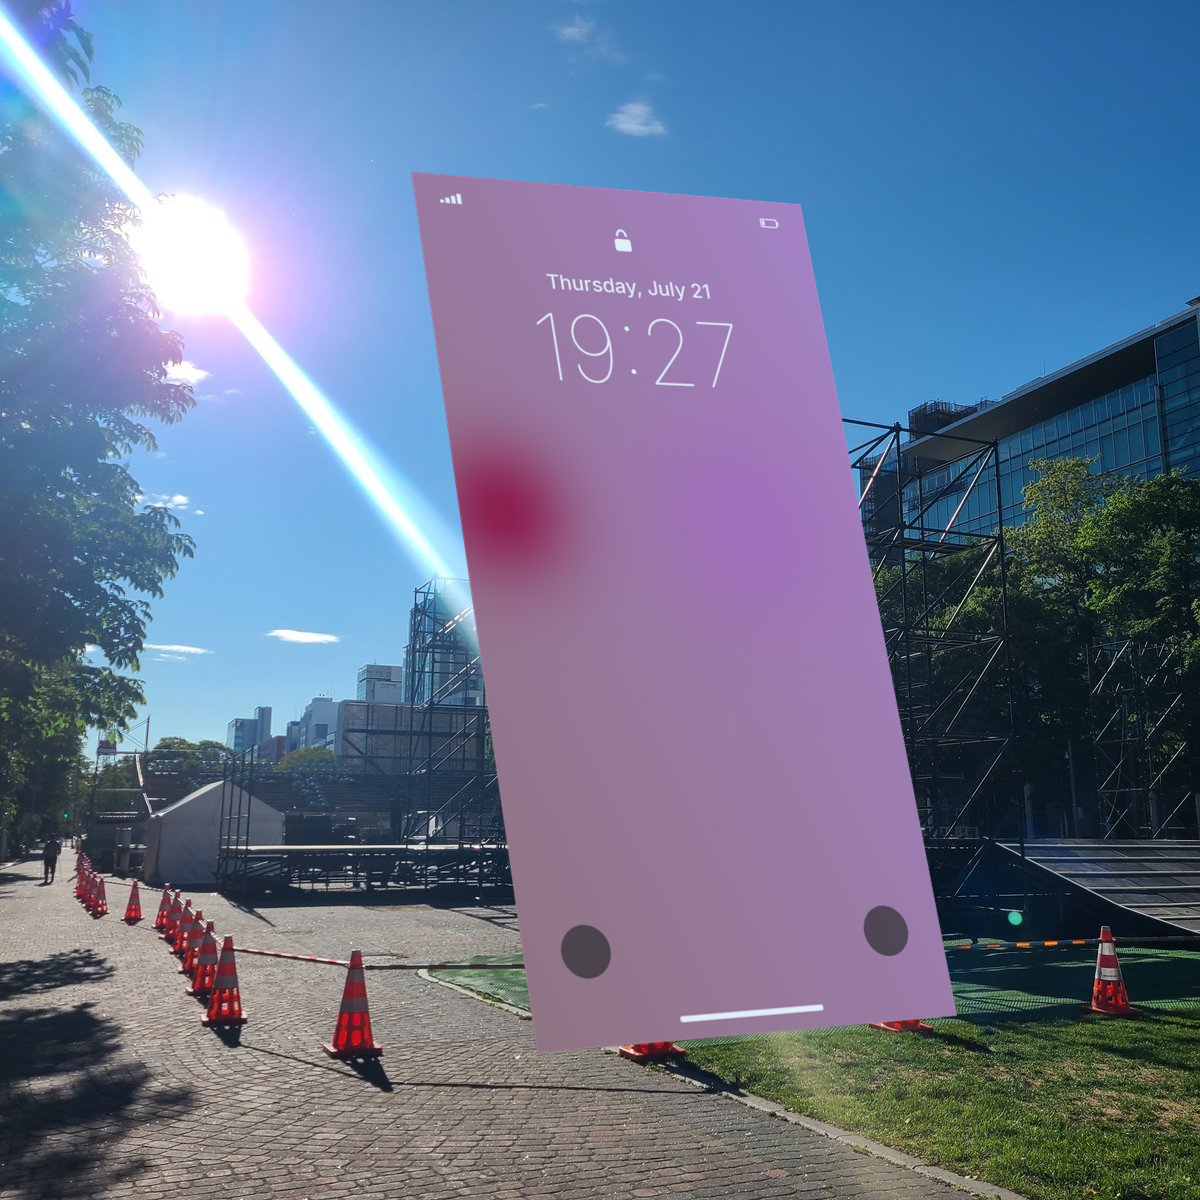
19:27
